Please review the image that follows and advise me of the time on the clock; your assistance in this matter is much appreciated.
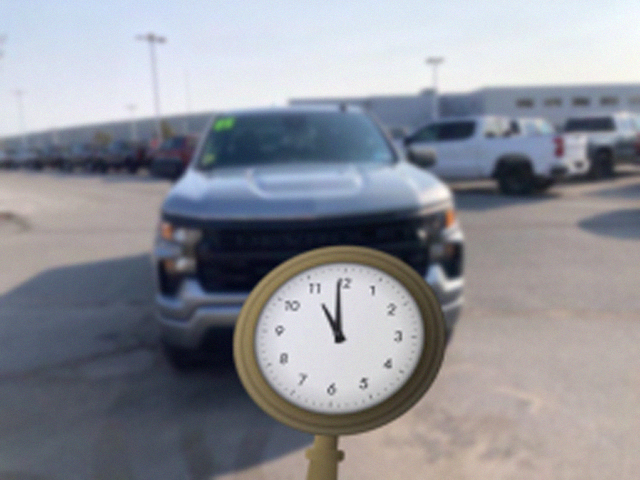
10:59
